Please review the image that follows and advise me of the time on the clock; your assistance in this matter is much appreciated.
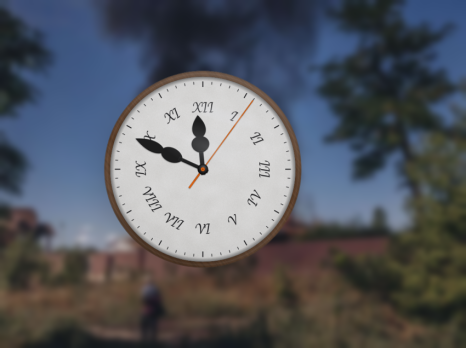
11:49:06
